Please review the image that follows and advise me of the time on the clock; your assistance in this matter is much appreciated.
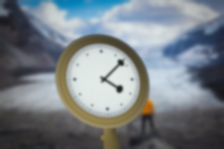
4:08
